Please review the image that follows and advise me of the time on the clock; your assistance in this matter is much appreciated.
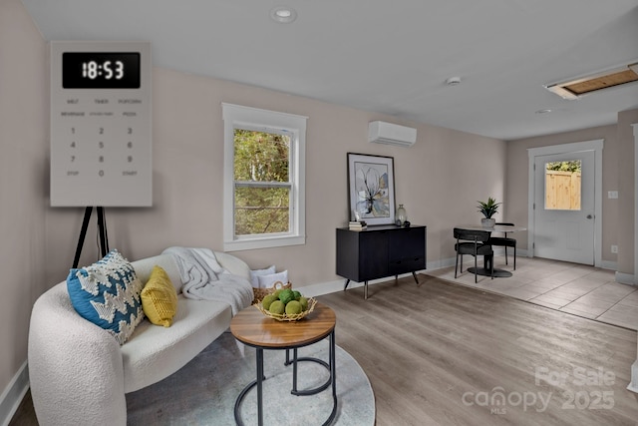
18:53
